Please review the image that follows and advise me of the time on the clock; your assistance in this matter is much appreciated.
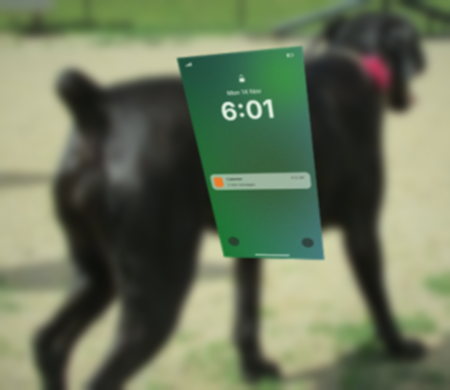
6:01
